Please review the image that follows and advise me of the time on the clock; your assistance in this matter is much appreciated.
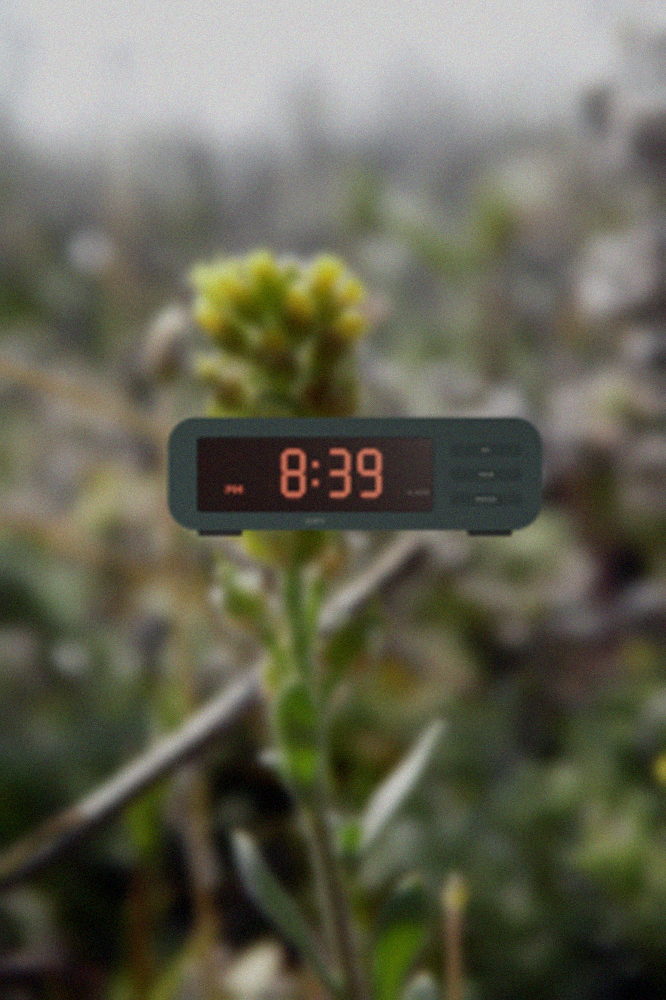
8:39
